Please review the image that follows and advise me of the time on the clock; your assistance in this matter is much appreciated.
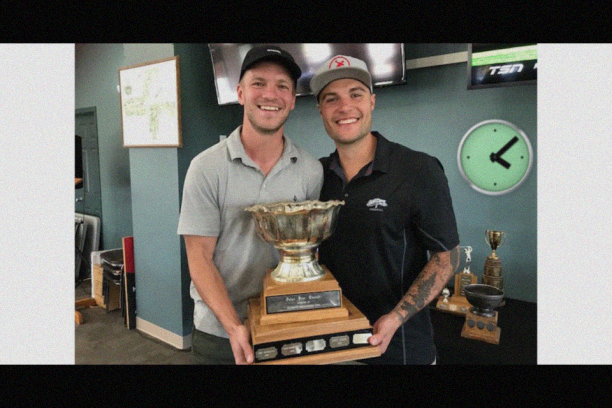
4:08
